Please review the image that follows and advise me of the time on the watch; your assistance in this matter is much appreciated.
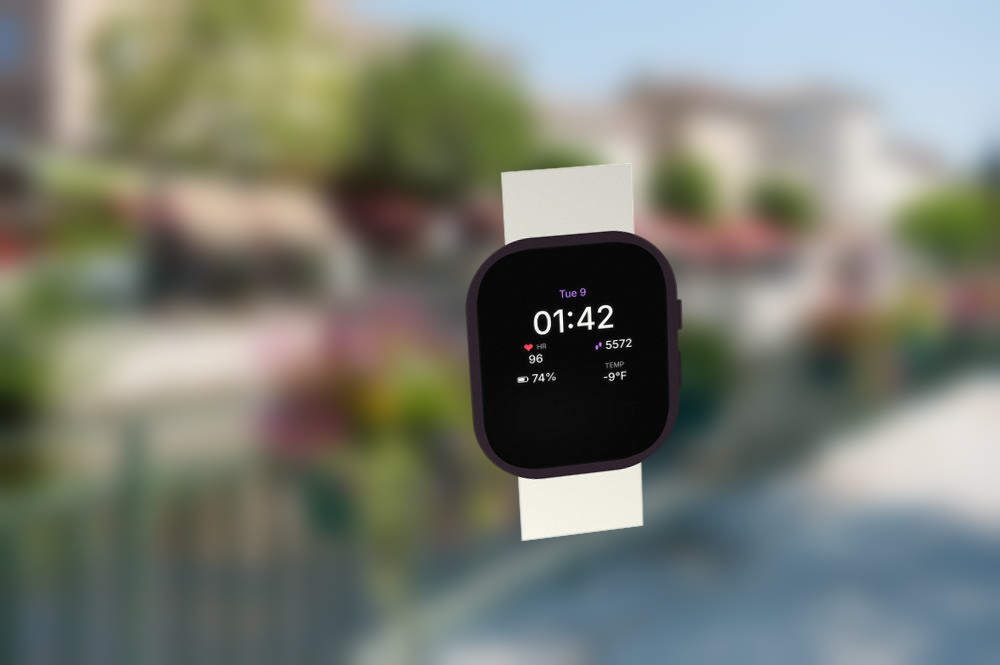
1:42
